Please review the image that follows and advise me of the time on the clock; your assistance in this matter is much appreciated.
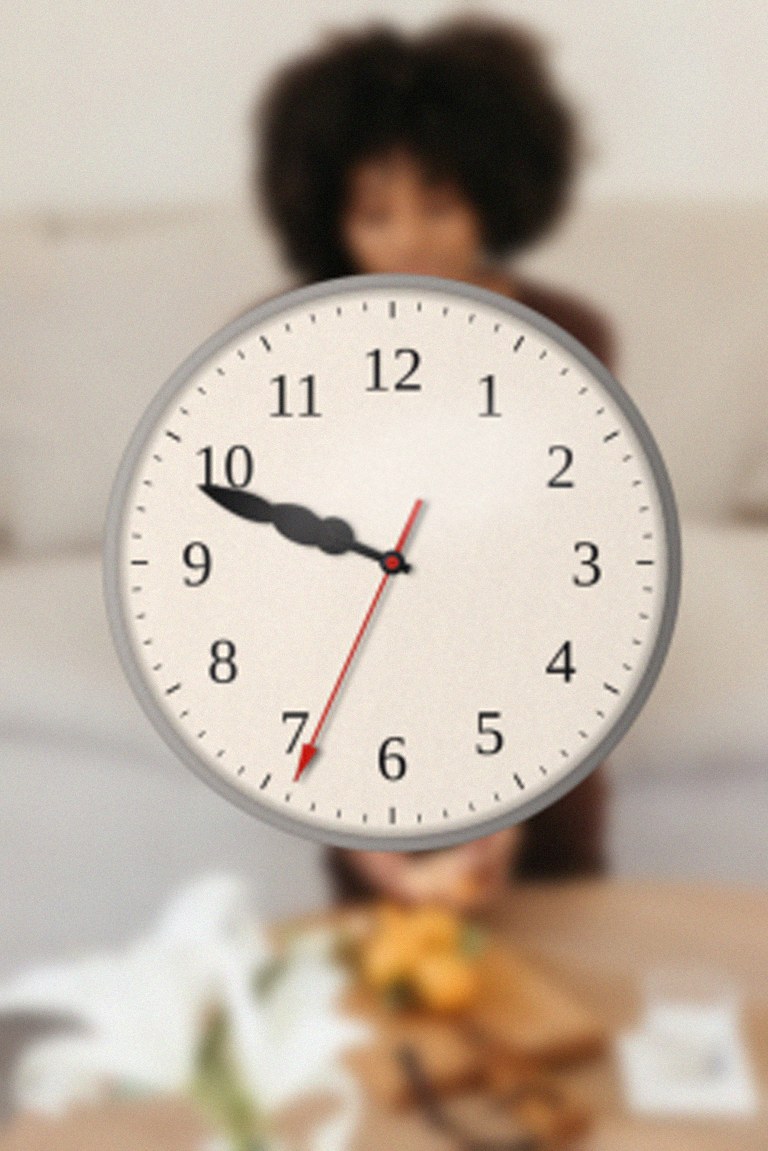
9:48:34
